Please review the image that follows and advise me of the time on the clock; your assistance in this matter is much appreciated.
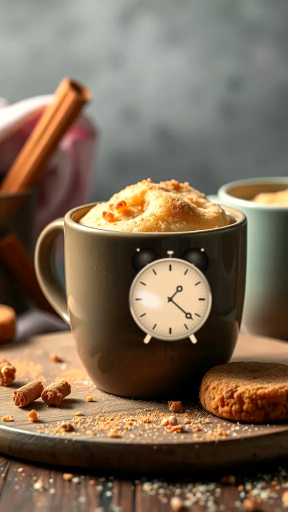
1:22
